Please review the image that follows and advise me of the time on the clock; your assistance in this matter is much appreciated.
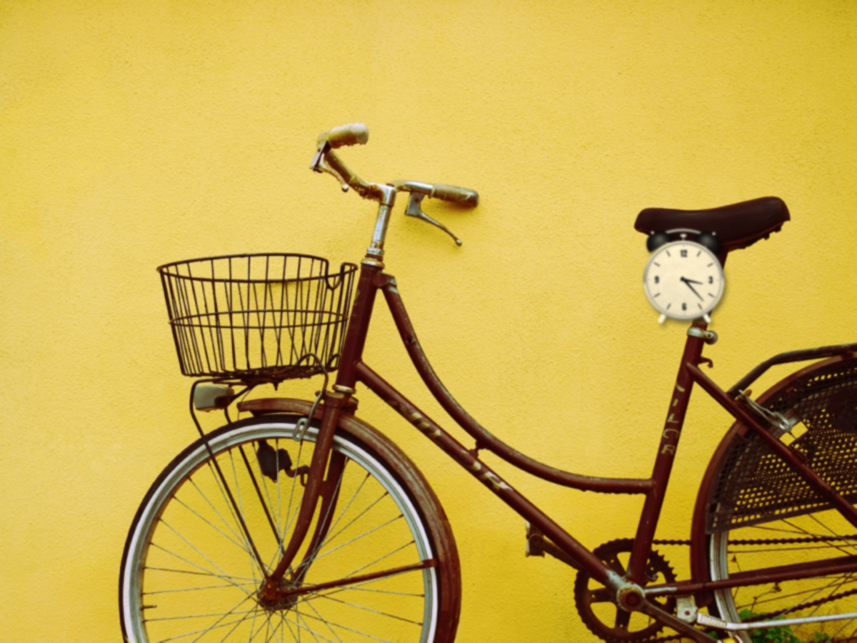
3:23
